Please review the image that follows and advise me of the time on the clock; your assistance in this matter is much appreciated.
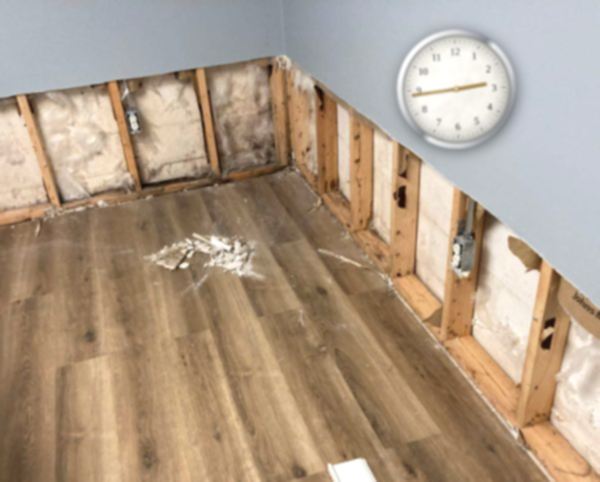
2:44
